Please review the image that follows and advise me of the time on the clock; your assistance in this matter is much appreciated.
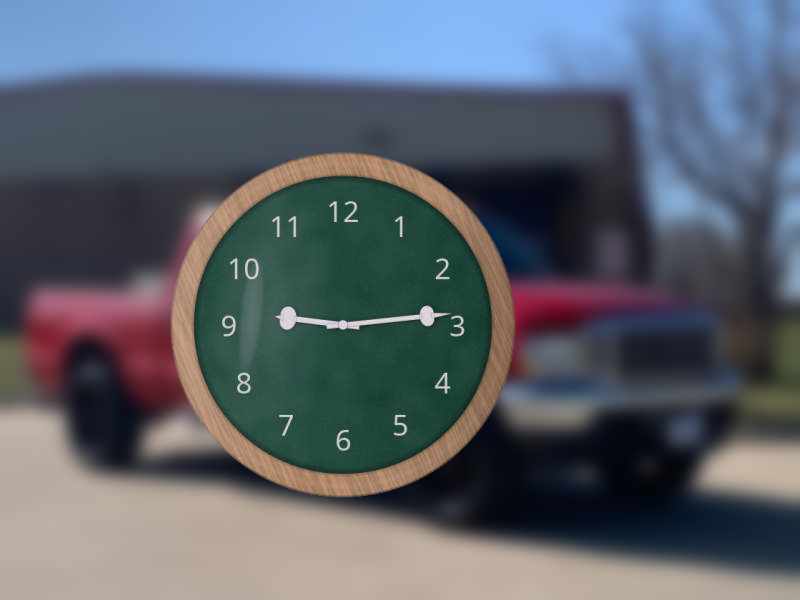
9:14
